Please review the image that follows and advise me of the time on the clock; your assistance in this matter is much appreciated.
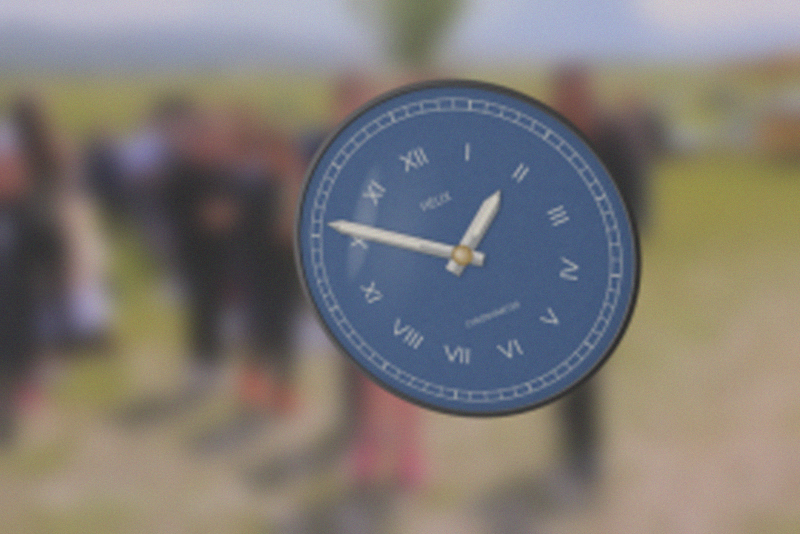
1:51
